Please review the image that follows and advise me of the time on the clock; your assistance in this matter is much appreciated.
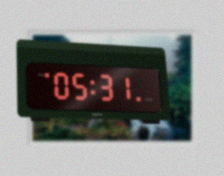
5:31
